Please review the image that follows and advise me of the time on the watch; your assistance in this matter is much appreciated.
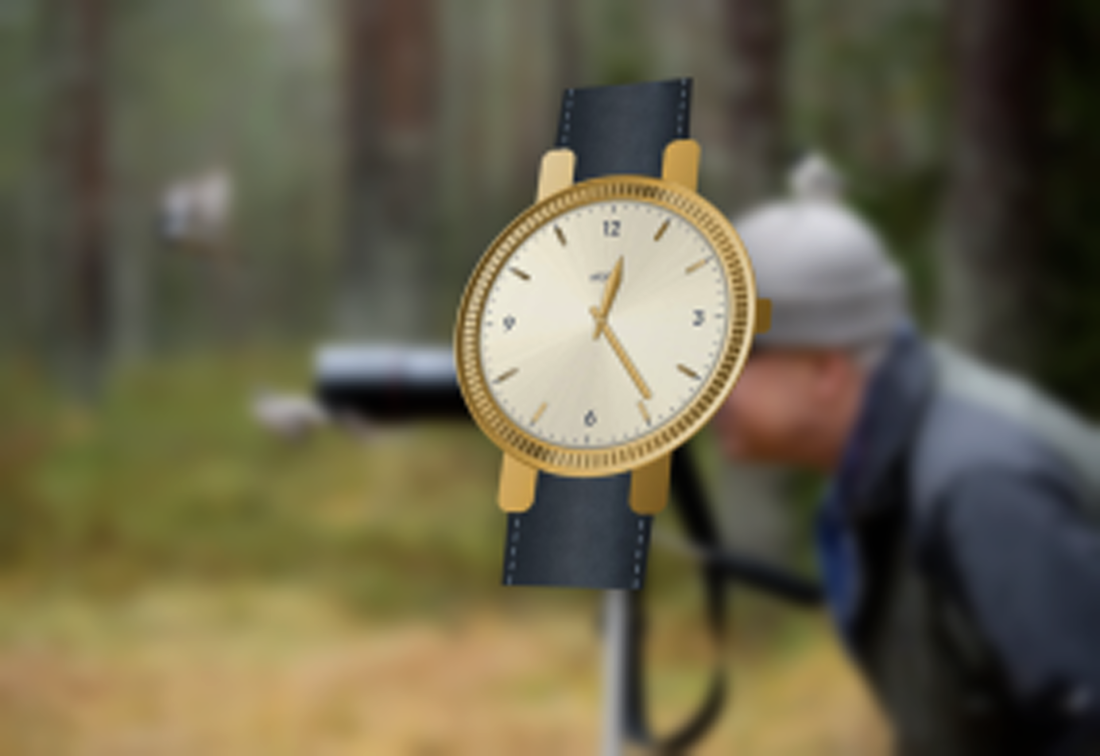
12:24
